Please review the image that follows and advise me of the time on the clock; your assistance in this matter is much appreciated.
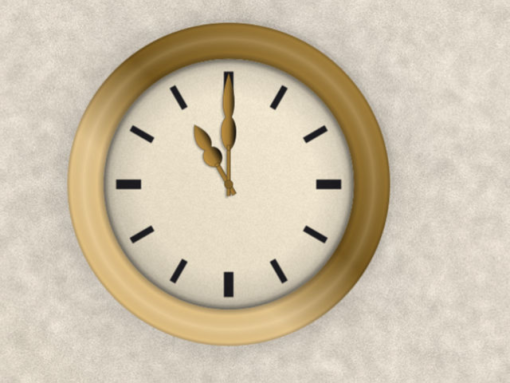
11:00
